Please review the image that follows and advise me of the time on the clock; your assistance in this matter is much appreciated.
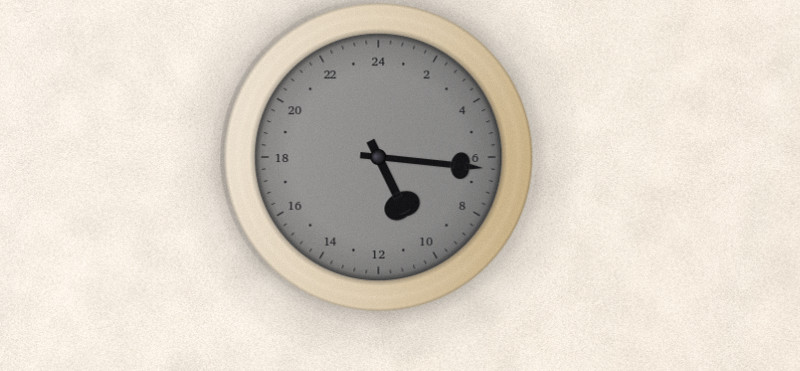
10:16
